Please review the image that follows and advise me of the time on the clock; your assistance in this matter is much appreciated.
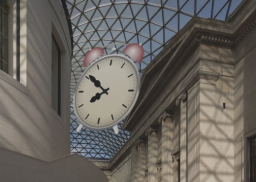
7:51
